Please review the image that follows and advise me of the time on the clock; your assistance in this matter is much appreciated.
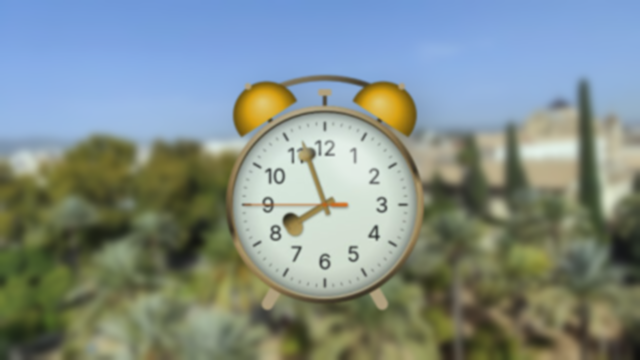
7:56:45
